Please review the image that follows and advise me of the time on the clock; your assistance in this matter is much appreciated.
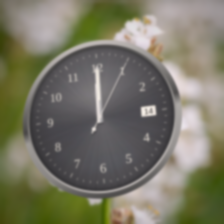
12:00:05
